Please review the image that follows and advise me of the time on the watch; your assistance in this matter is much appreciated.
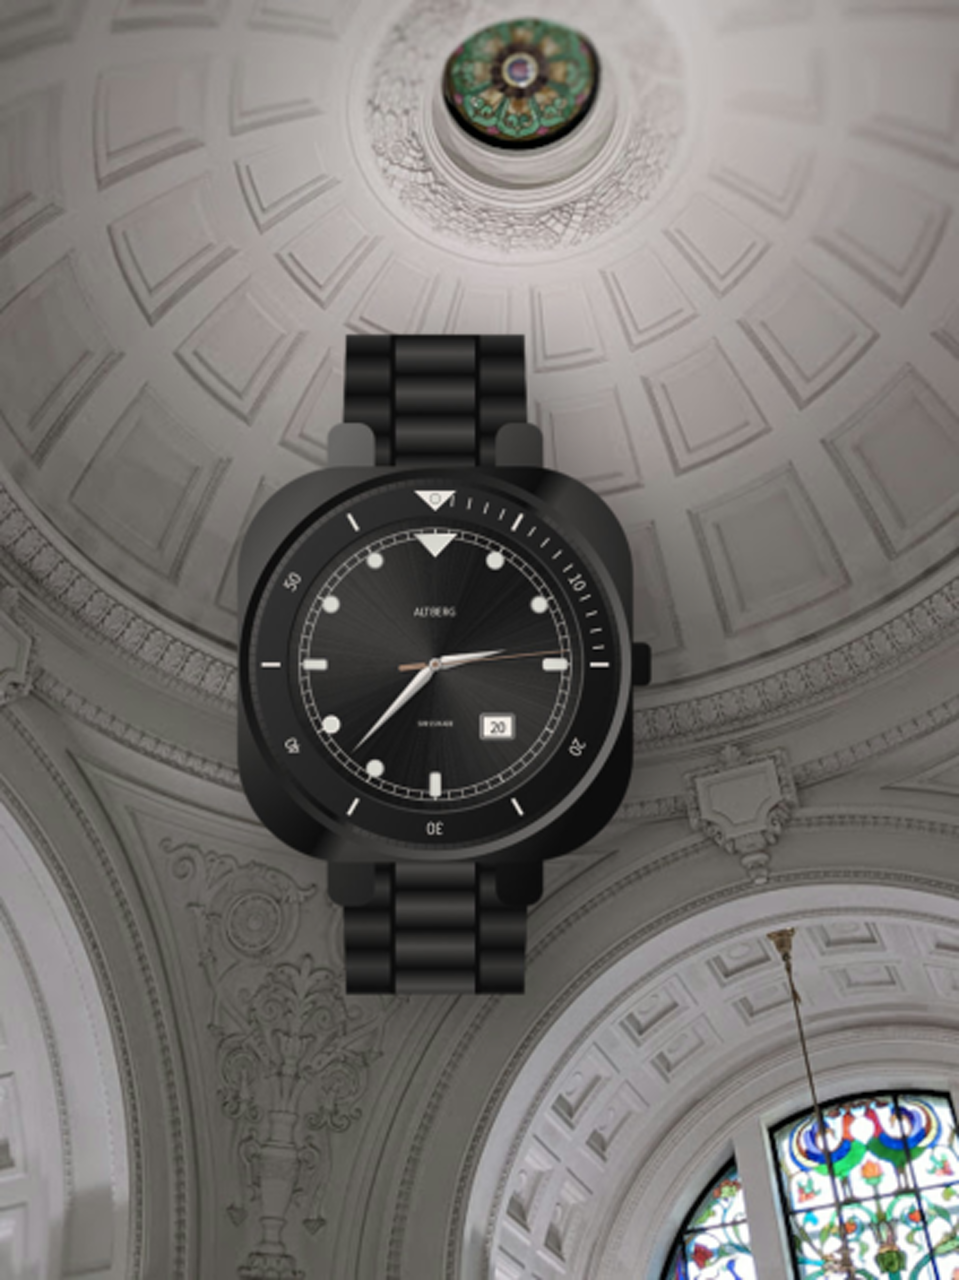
2:37:14
